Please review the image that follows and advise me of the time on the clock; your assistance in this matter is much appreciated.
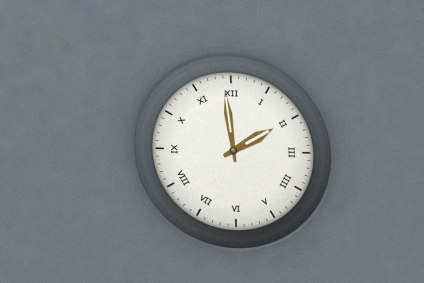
1:59
